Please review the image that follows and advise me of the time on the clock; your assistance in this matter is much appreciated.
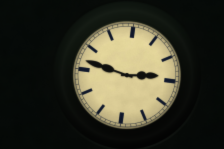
2:47
